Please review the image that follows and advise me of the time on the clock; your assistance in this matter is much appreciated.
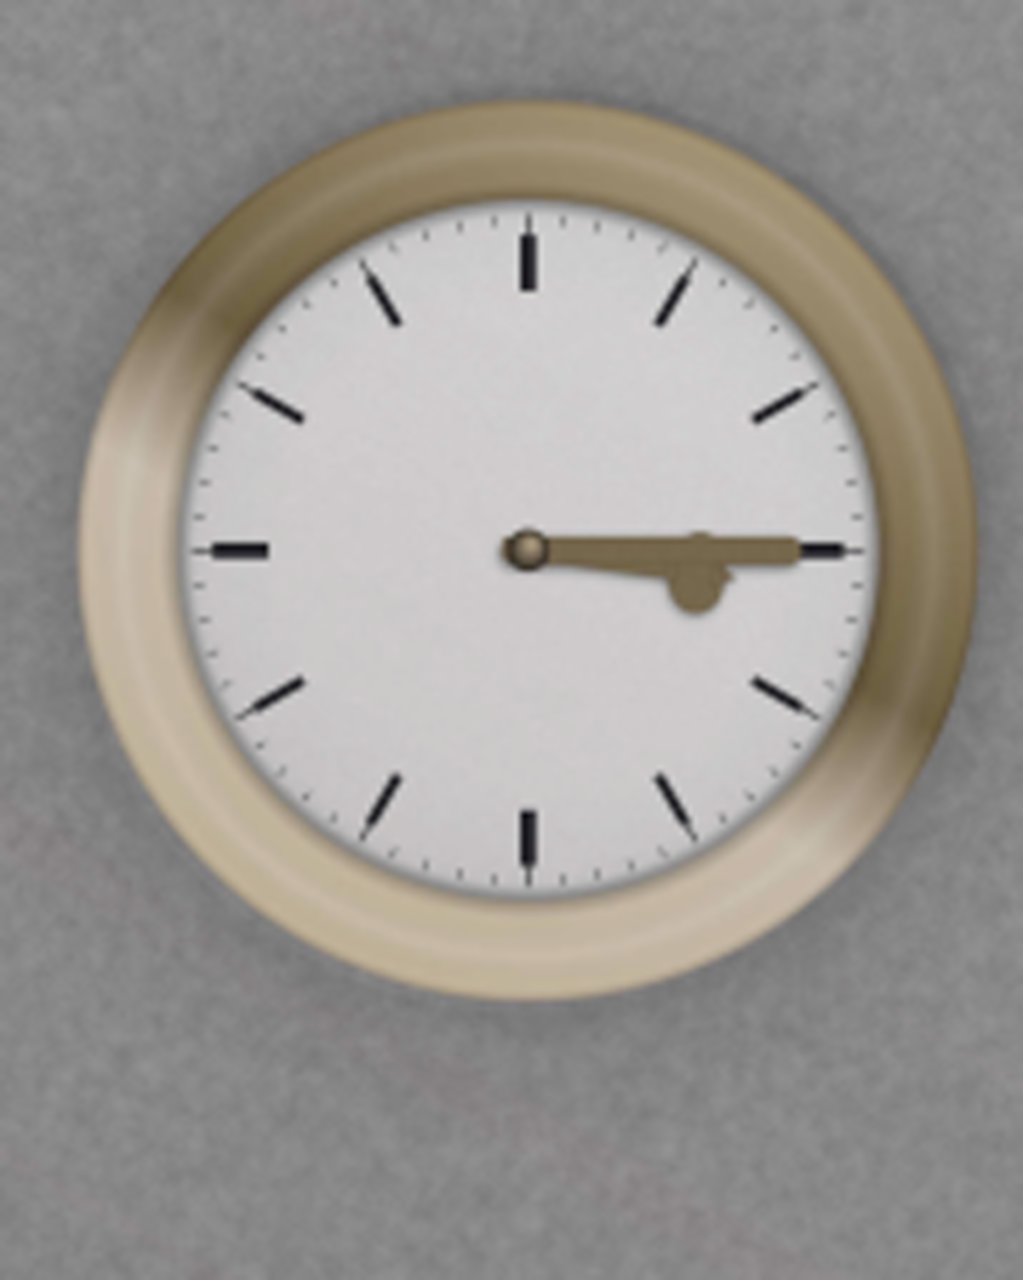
3:15
